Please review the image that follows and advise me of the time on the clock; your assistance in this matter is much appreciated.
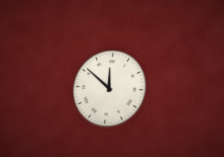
11:51
